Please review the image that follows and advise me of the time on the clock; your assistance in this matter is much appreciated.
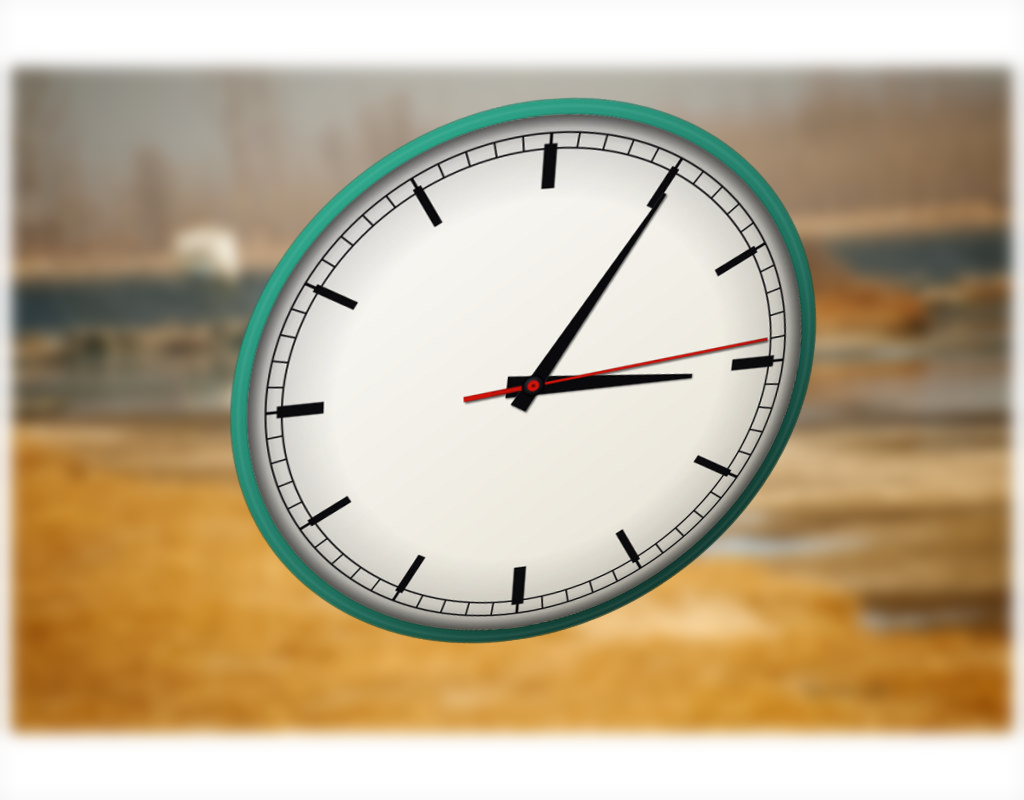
3:05:14
